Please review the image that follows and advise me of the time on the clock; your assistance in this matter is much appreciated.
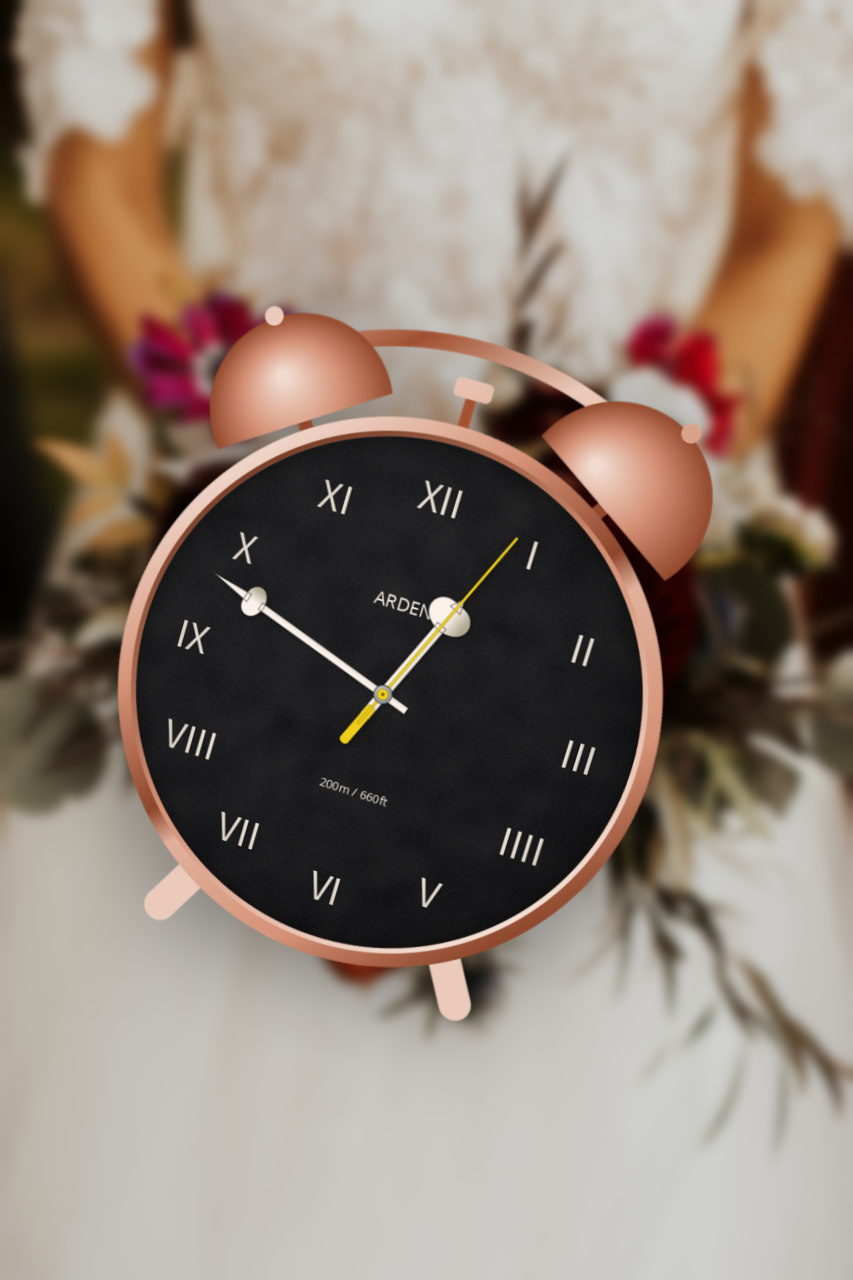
12:48:04
